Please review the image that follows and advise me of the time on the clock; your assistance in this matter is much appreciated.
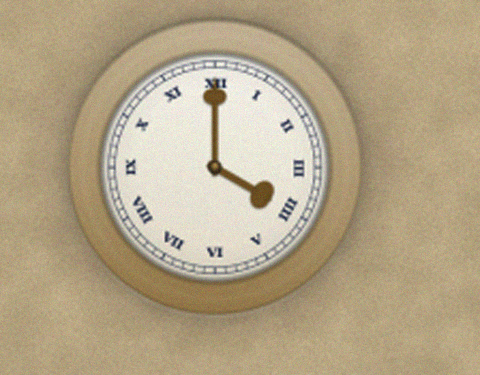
4:00
